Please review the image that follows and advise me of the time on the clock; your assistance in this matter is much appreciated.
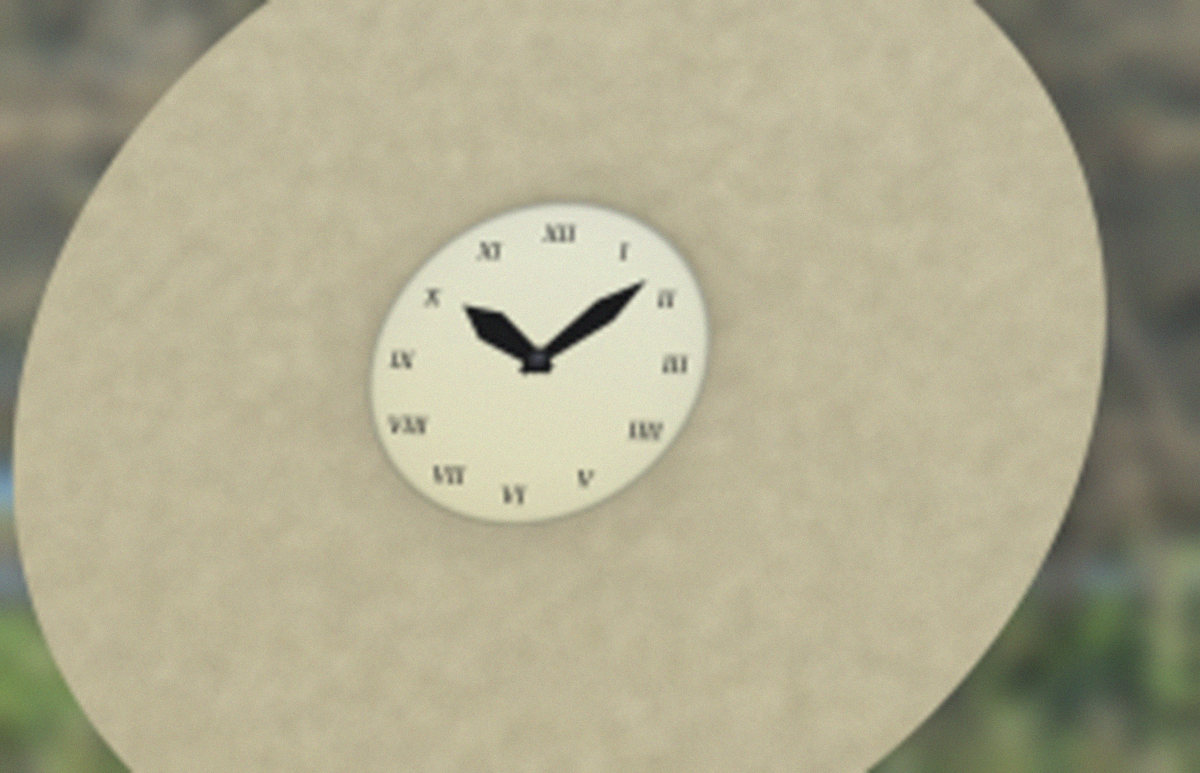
10:08
